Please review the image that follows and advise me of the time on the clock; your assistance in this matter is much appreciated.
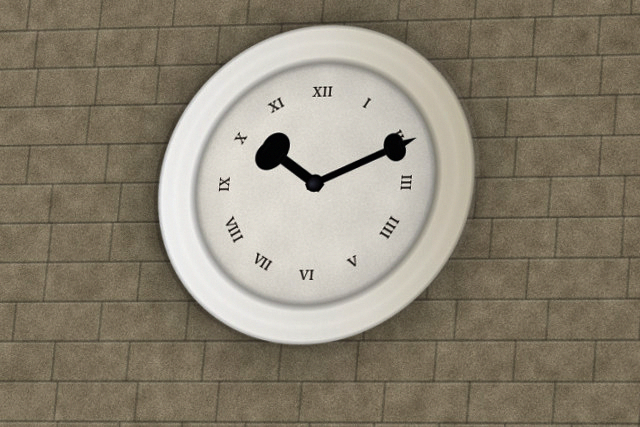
10:11
